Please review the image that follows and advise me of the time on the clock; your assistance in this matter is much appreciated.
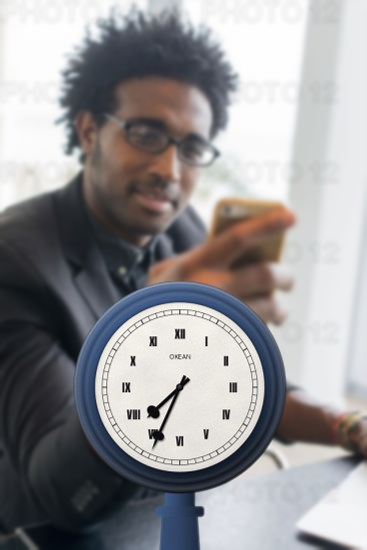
7:34
